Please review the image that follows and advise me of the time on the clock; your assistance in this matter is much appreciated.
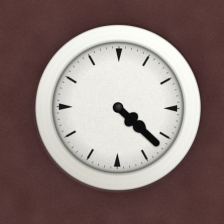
4:22
